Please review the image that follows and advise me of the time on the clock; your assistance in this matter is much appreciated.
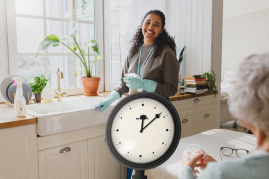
12:08
